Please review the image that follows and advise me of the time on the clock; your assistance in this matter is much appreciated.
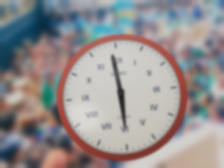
5:59
